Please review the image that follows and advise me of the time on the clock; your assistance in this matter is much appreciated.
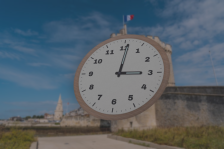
3:01
